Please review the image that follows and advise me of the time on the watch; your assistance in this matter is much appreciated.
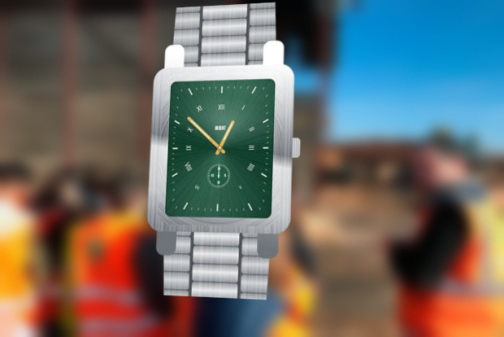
12:52
